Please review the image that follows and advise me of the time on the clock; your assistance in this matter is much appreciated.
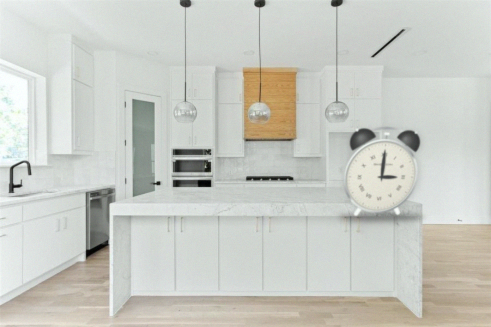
3:00
